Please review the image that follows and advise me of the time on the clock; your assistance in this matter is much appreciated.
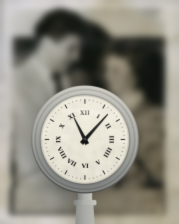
11:07
